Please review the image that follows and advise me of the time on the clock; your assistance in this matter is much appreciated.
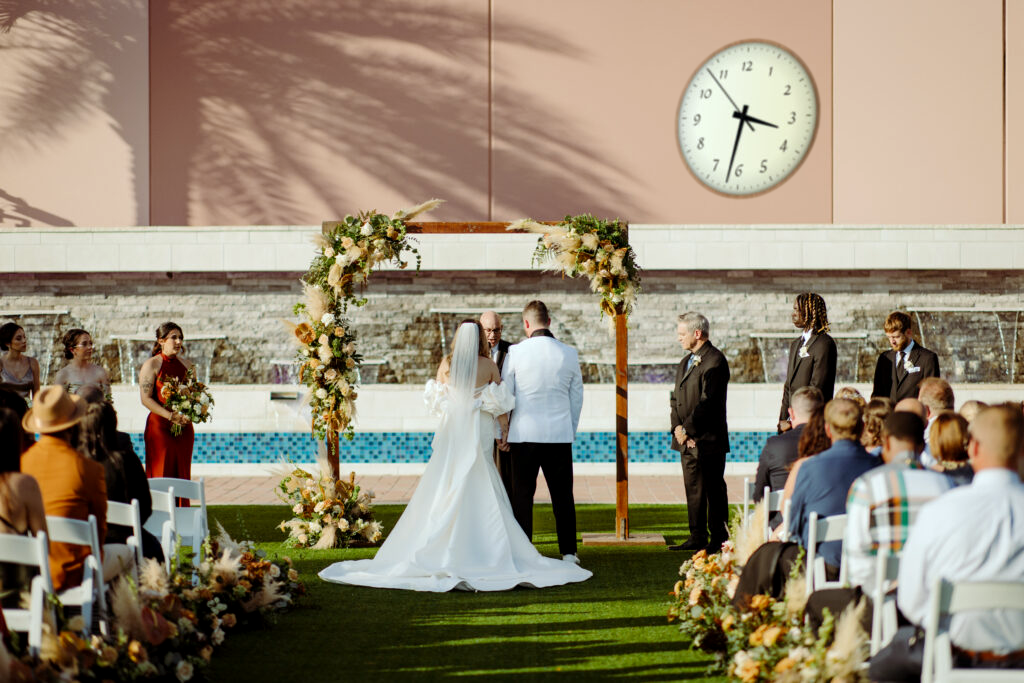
3:31:53
